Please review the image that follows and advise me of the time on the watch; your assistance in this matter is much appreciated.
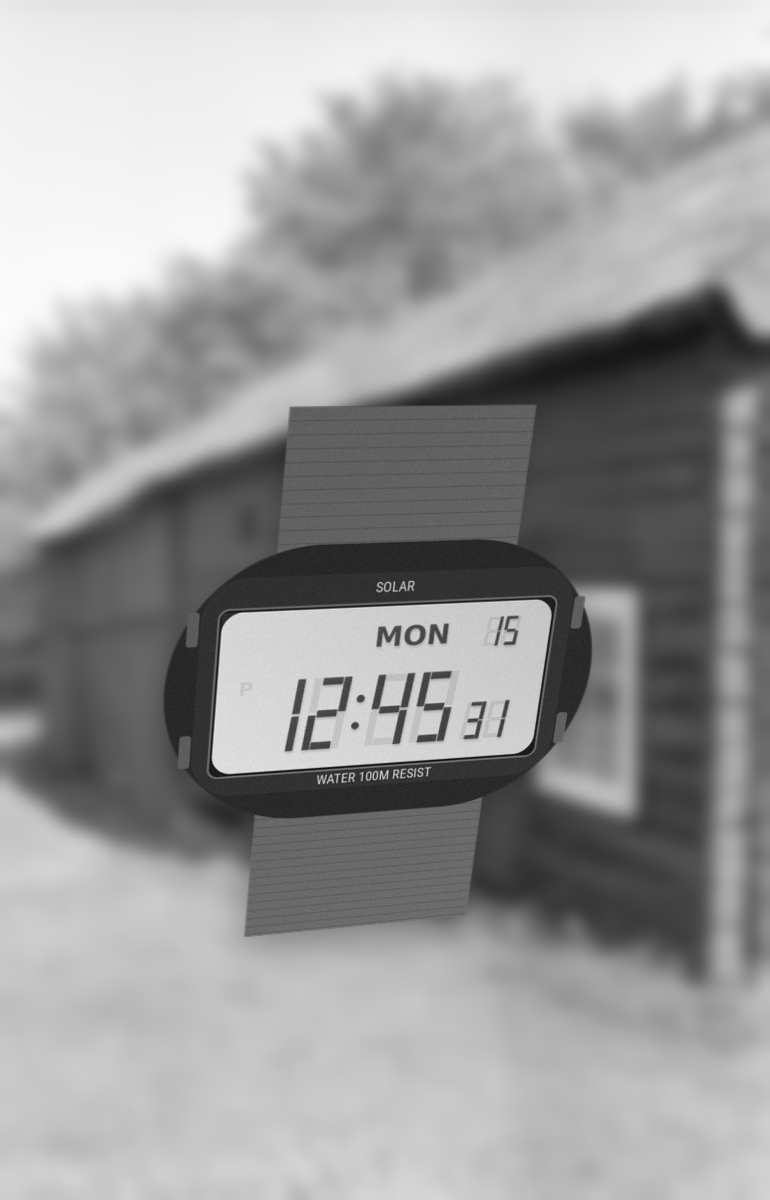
12:45:31
